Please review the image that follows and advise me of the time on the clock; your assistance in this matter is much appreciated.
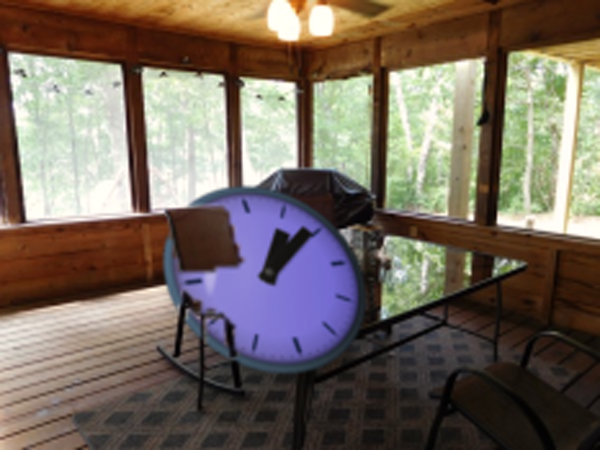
1:09
